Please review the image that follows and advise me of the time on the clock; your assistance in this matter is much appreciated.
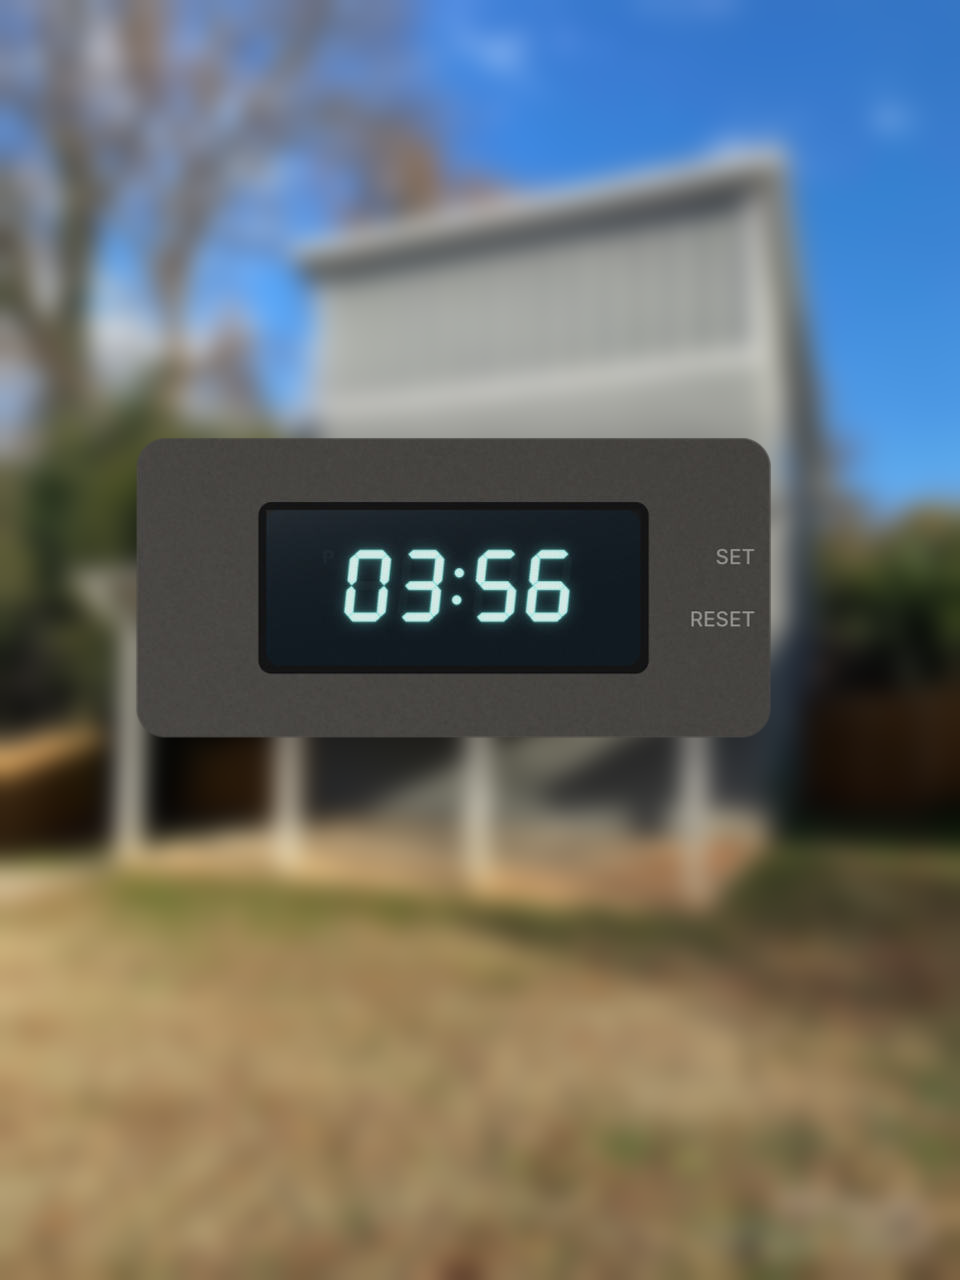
3:56
